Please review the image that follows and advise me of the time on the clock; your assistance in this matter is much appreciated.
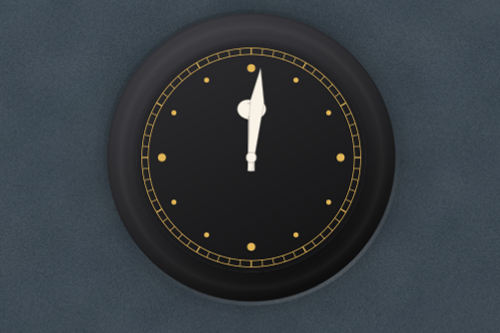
12:01
